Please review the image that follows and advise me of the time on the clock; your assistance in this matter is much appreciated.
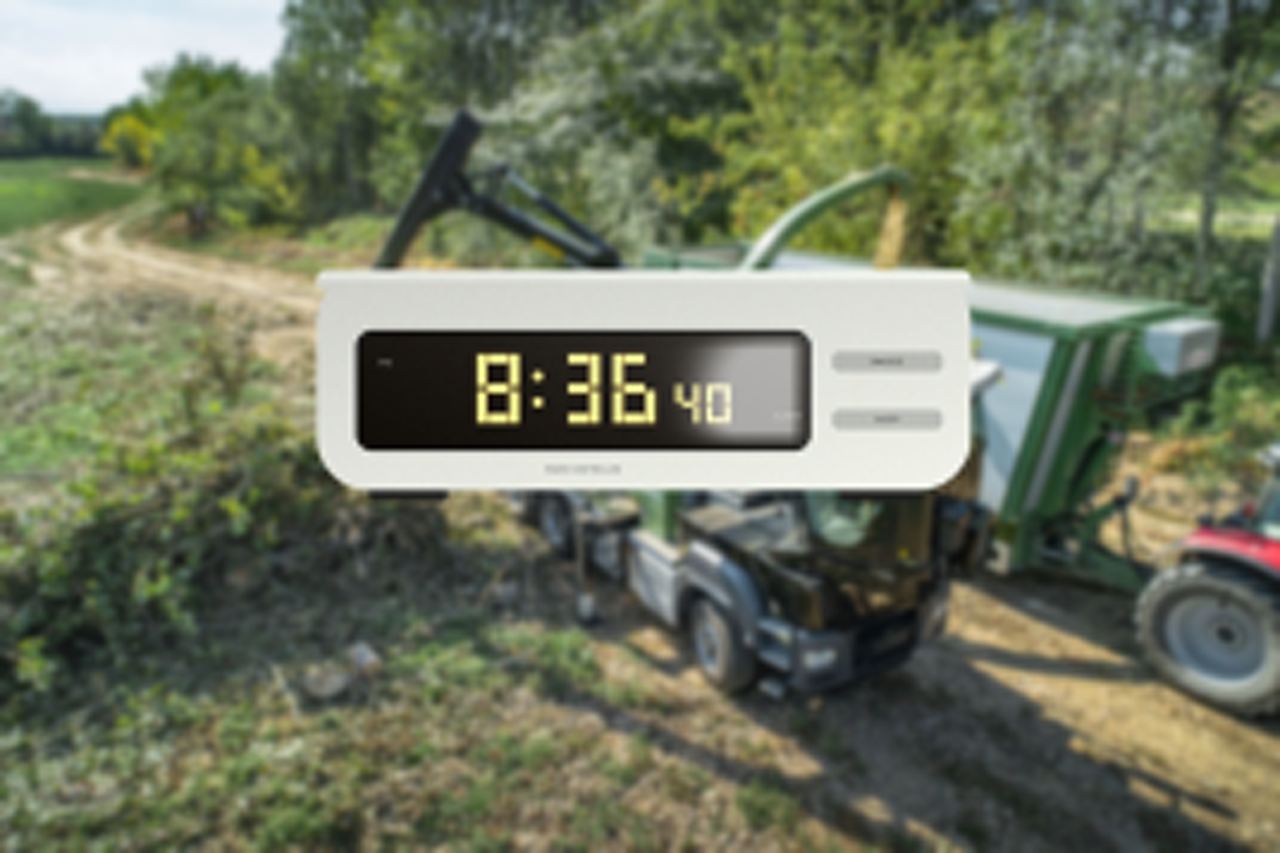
8:36:40
